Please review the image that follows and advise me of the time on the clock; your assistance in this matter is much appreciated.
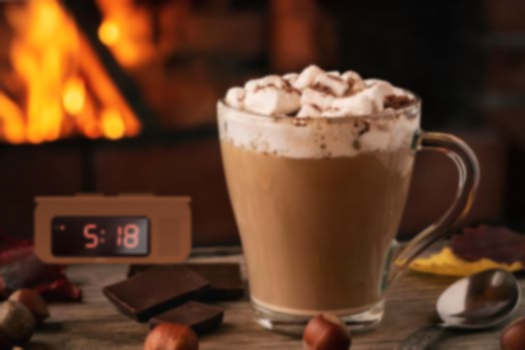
5:18
